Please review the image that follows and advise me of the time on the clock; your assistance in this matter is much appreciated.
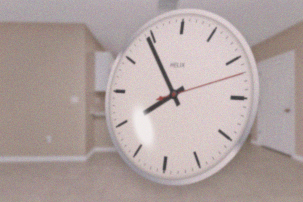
7:54:12
